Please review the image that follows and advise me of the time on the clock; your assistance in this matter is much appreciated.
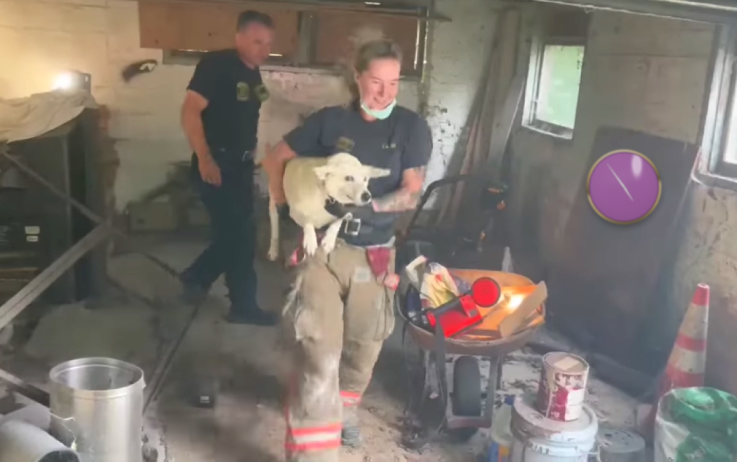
4:54
